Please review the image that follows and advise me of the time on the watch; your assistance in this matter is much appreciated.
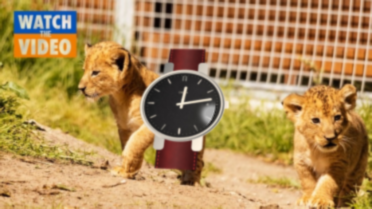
12:13
